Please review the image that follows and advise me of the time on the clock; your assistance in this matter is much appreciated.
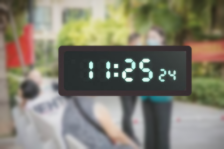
11:25:24
